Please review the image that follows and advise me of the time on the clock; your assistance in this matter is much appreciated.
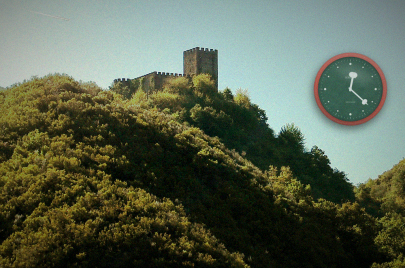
12:22
